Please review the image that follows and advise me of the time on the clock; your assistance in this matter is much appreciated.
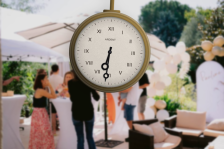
6:31
